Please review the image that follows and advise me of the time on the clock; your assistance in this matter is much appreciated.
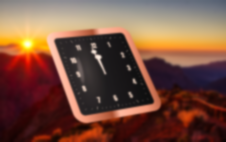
11:59
